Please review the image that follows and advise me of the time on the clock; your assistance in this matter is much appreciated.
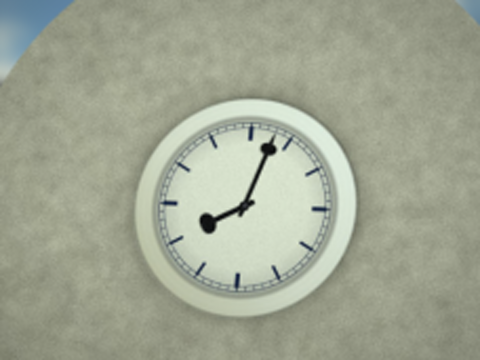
8:03
